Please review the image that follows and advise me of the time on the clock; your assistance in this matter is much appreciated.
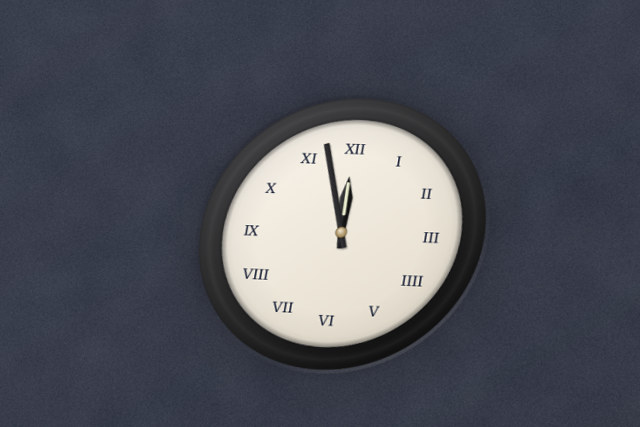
11:57
